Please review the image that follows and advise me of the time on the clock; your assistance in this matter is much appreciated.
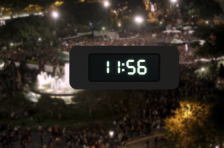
11:56
